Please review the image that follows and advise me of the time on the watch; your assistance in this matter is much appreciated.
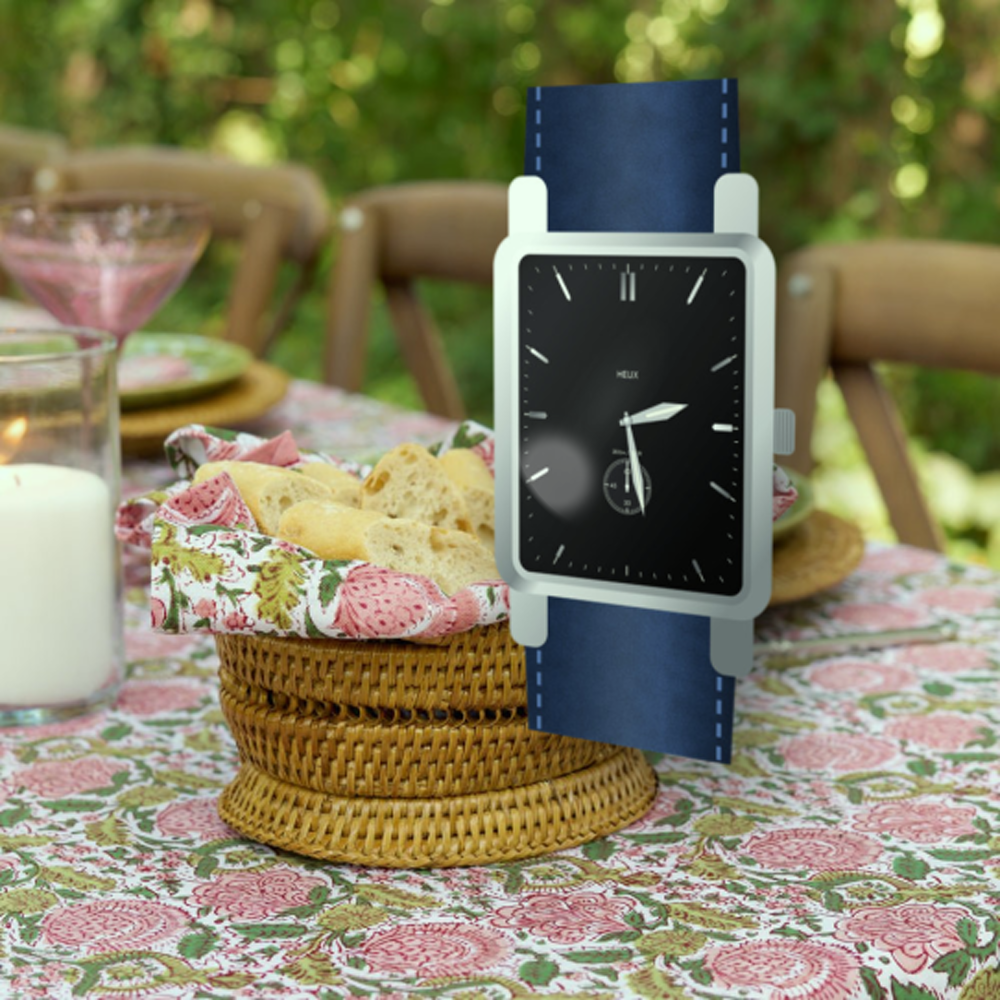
2:28
